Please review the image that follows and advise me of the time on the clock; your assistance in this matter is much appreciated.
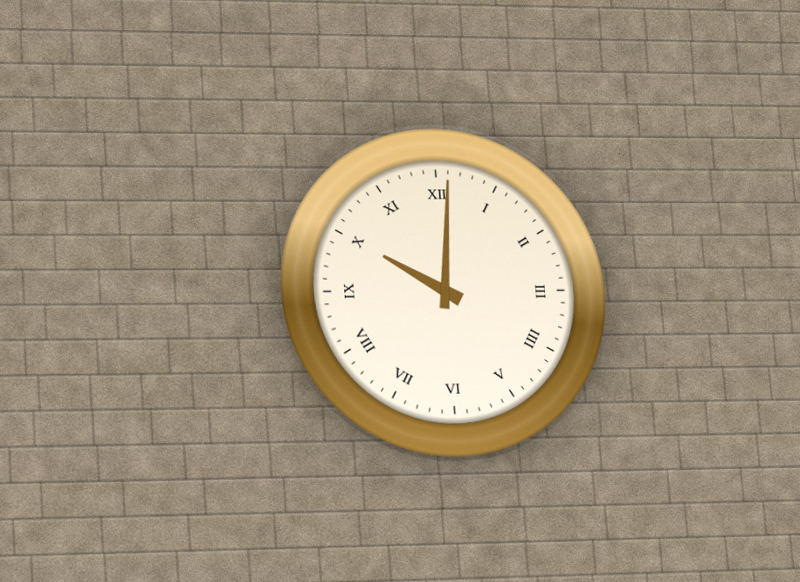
10:01
